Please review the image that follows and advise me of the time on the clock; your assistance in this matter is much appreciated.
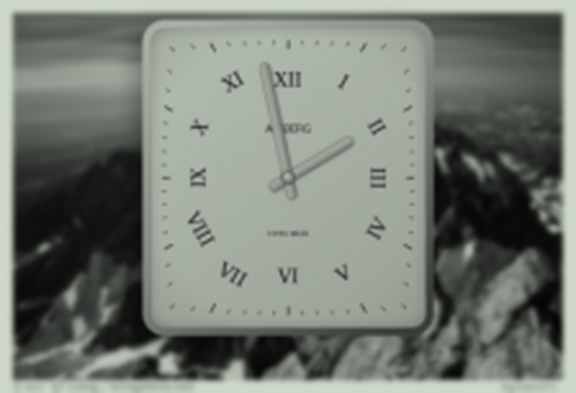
1:58
